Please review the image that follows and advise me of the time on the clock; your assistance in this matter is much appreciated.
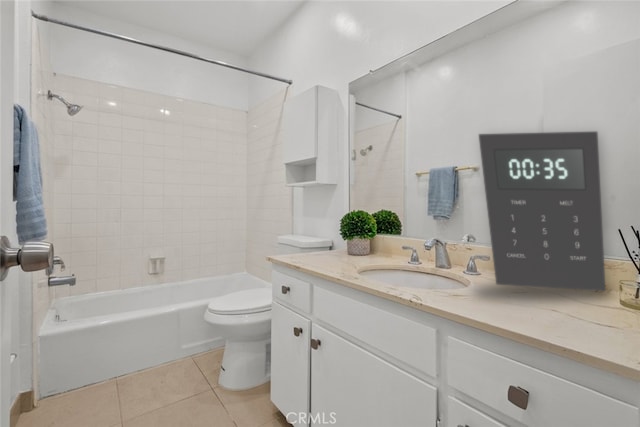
0:35
